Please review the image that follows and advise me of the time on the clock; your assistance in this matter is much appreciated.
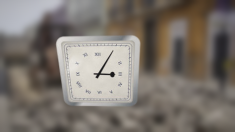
3:05
